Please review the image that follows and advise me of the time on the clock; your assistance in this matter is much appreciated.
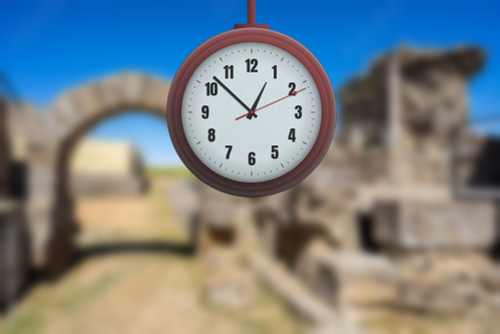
12:52:11
